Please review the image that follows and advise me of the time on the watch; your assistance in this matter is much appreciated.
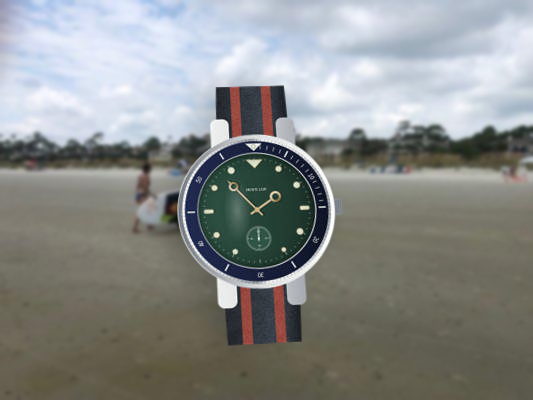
1:53
